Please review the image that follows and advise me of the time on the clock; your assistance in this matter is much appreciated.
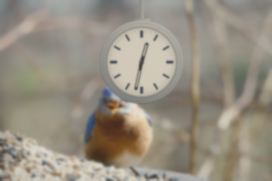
12:32
